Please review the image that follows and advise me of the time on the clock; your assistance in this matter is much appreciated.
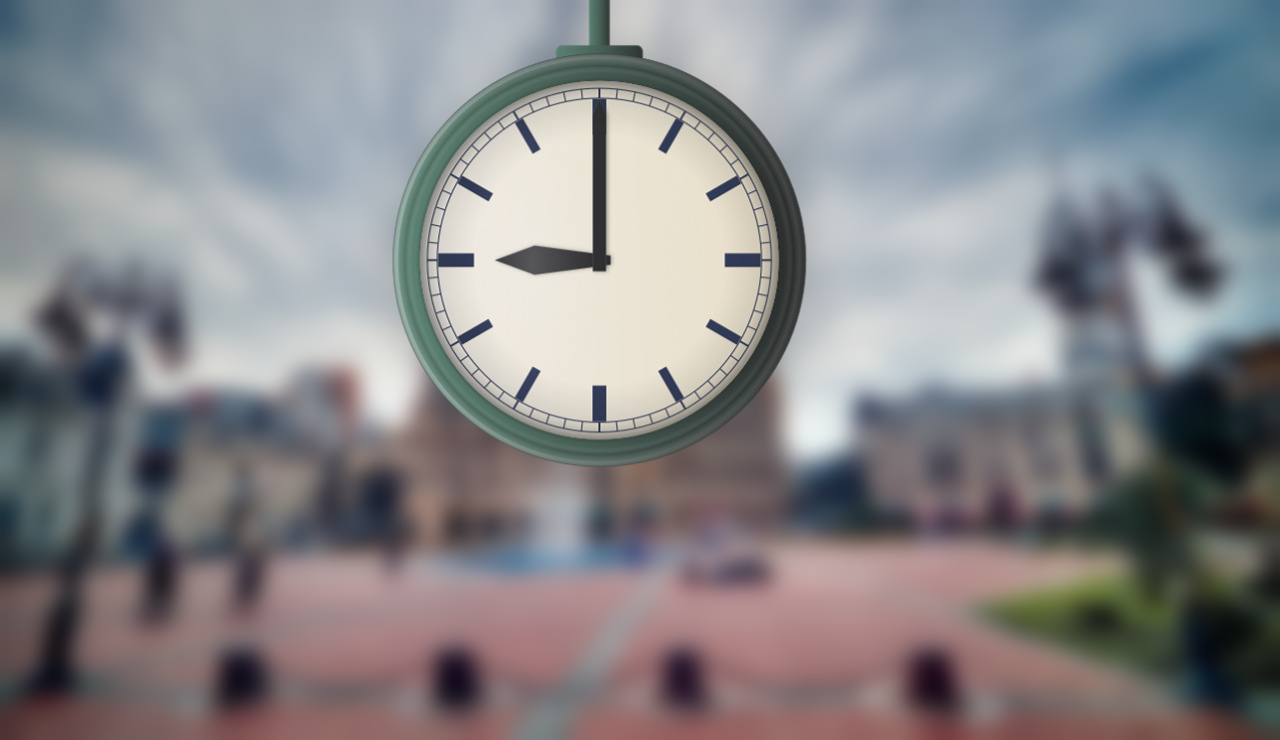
9:00
